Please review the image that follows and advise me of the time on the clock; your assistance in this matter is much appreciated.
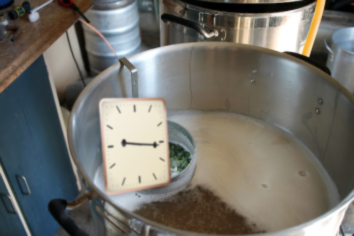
9:16
